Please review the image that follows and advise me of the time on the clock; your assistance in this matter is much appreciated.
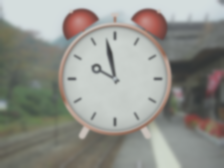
9:58
